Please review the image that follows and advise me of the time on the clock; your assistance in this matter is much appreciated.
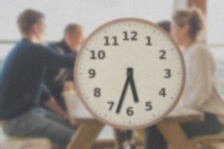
5:33
